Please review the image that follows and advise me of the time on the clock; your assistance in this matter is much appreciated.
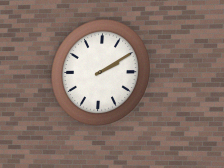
2:10
